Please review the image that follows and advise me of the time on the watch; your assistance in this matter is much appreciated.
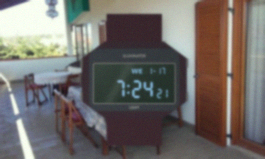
7:24
